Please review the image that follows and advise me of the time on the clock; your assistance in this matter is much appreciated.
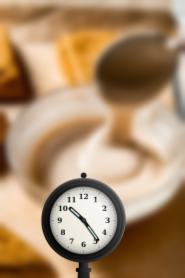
10:24
